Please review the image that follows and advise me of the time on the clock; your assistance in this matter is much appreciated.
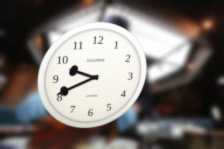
9:41
